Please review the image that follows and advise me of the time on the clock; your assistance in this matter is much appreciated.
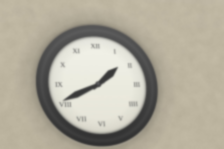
1:41
